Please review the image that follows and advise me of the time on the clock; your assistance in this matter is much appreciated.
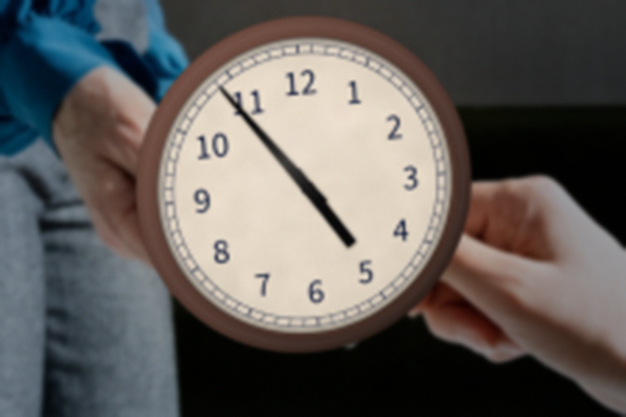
4:54
